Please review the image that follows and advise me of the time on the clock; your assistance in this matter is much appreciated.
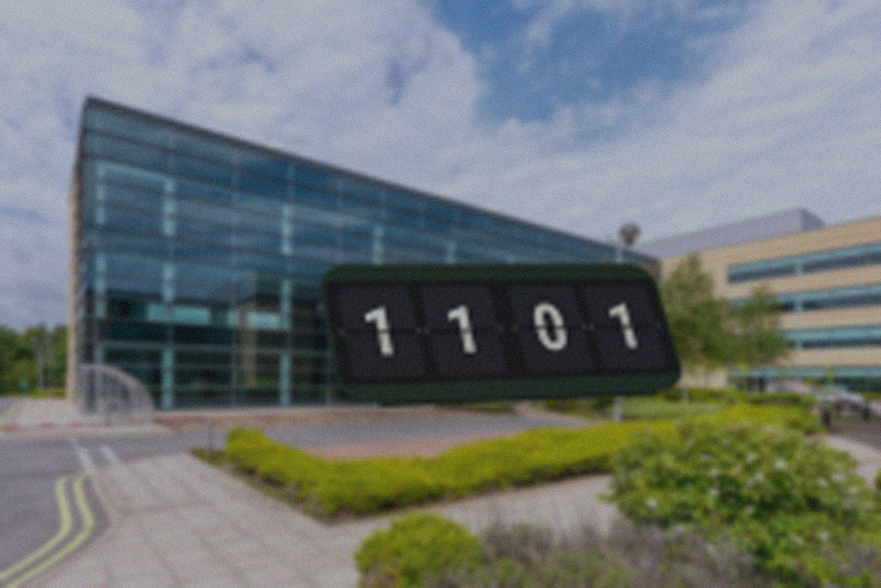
11:01
